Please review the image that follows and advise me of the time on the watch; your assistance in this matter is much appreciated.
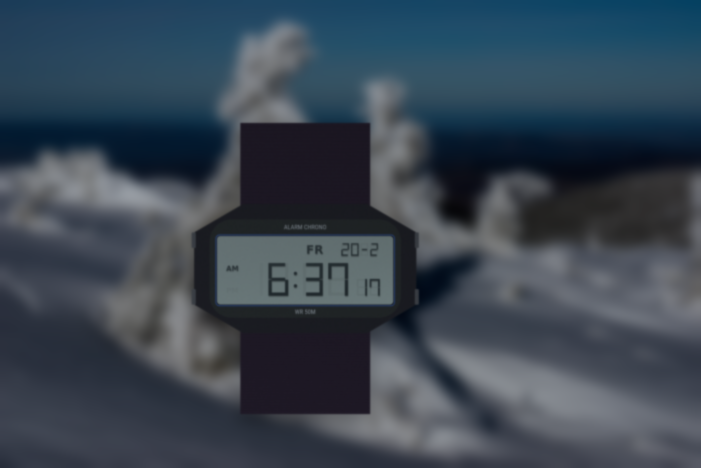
6:37:17
